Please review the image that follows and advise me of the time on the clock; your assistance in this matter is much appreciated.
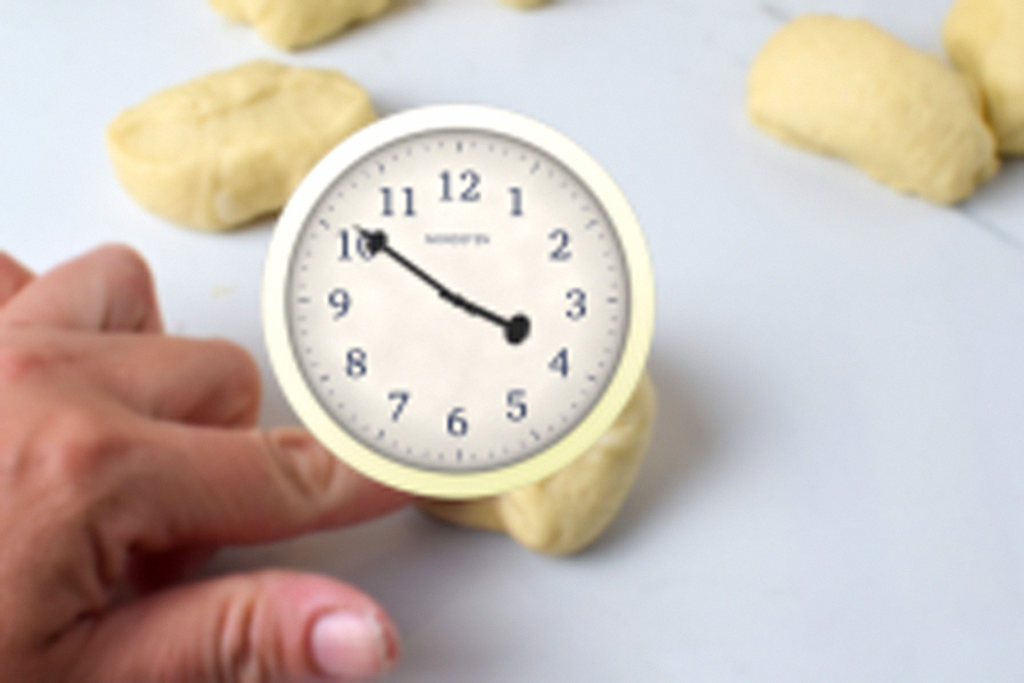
3:51
